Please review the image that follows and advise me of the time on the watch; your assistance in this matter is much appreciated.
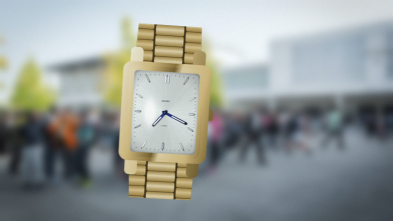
7:19
